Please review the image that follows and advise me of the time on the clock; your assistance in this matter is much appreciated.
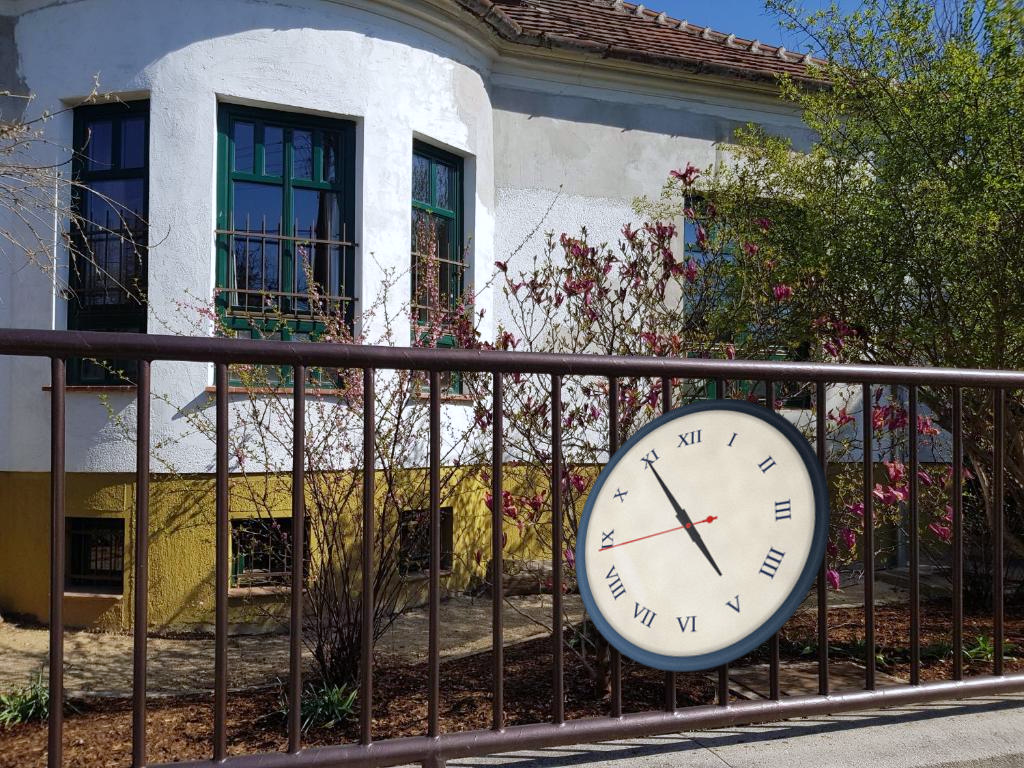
4:54:44
